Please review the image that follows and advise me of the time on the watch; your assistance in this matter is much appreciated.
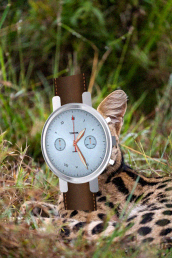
1:26
